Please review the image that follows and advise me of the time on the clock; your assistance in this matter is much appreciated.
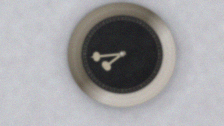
7:44
